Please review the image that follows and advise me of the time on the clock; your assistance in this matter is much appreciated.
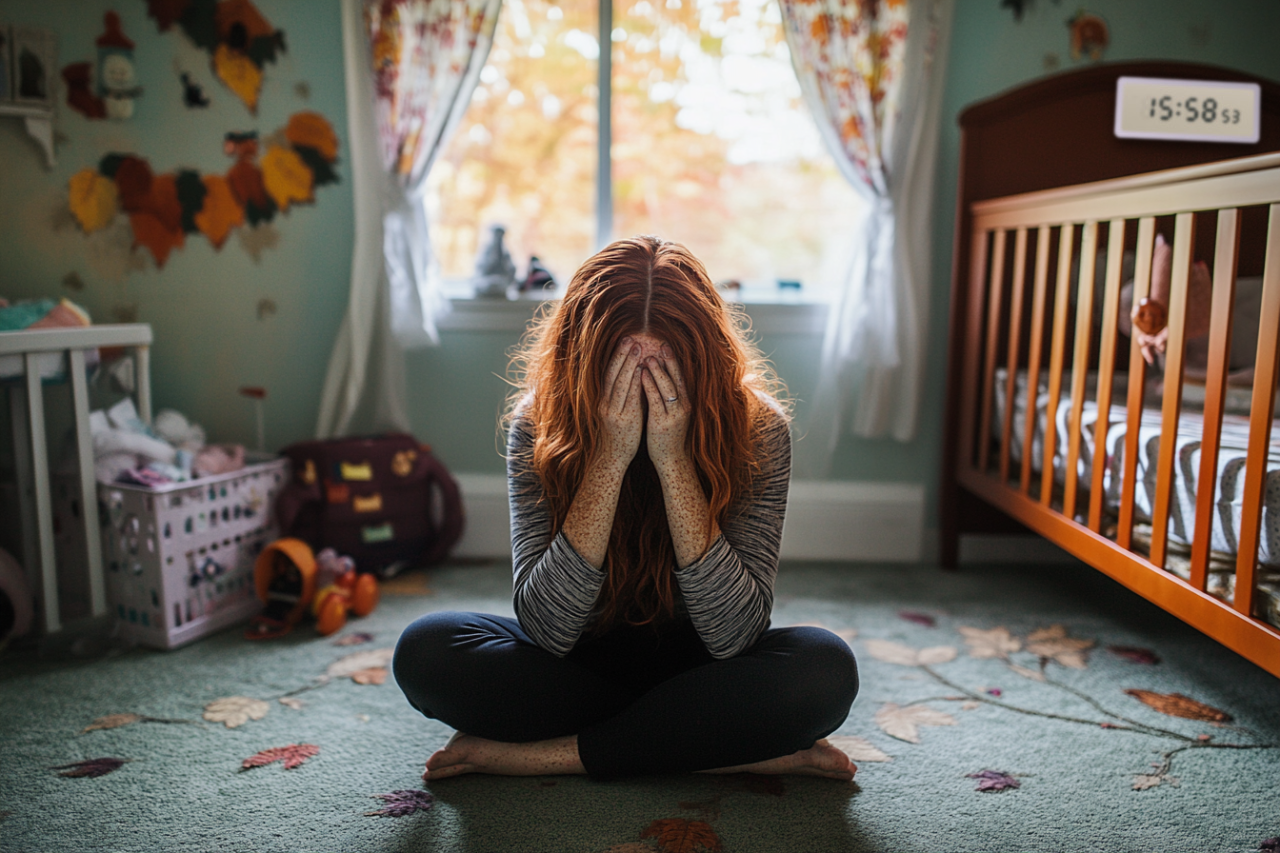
15:58:53
